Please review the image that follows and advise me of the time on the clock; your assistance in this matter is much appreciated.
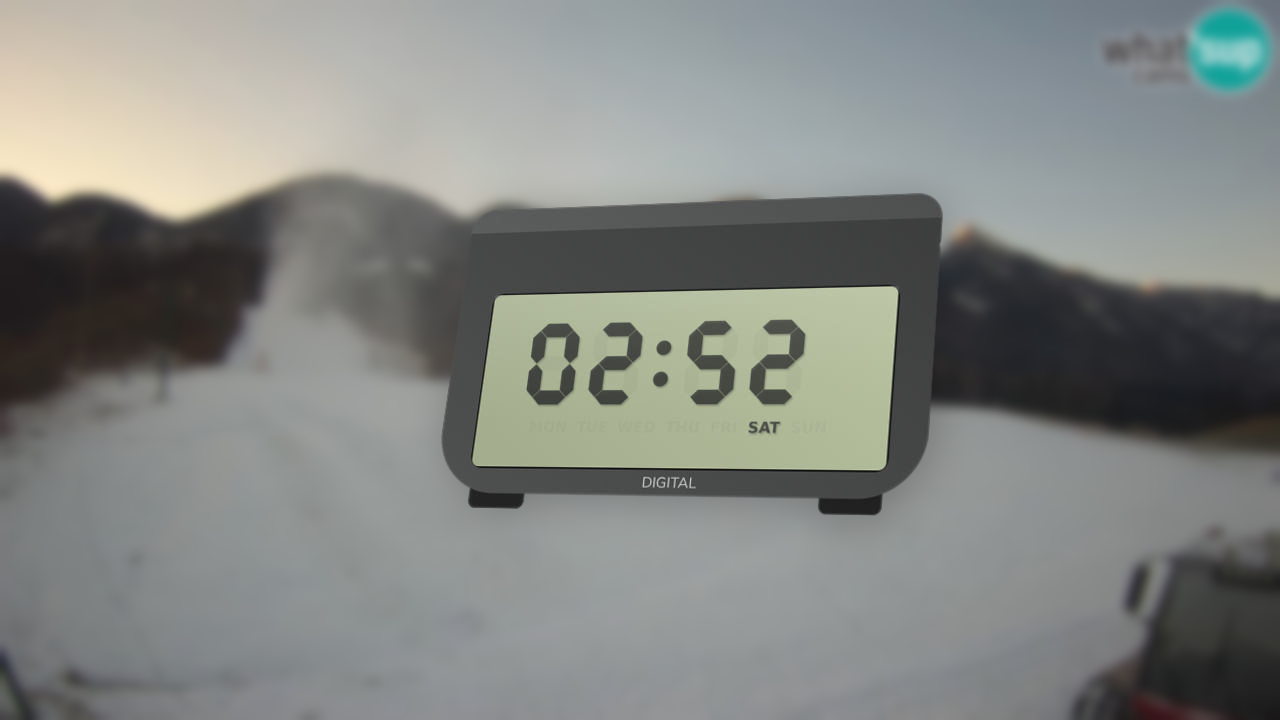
2:52
